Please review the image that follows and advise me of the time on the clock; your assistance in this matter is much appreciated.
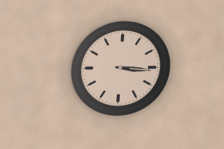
3:16
